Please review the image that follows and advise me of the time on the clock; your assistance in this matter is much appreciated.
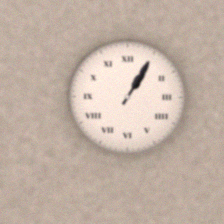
1:05
